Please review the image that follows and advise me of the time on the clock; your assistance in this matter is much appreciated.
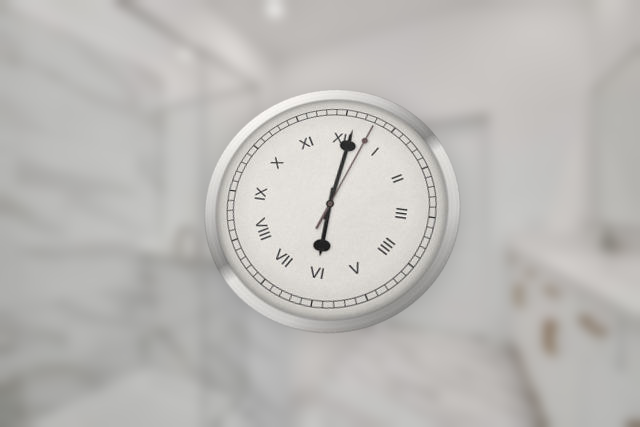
6:01:03
